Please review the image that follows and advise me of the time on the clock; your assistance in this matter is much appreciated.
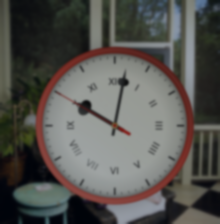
10:01:50
